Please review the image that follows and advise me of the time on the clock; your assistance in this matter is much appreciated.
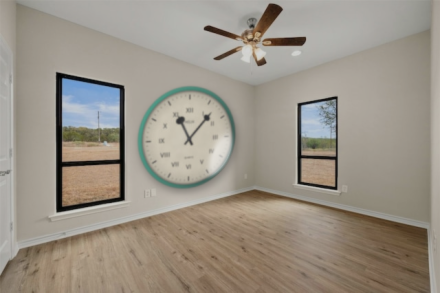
11:07
